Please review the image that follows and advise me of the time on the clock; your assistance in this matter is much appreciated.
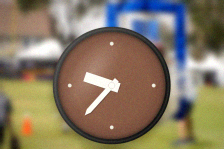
9:37
